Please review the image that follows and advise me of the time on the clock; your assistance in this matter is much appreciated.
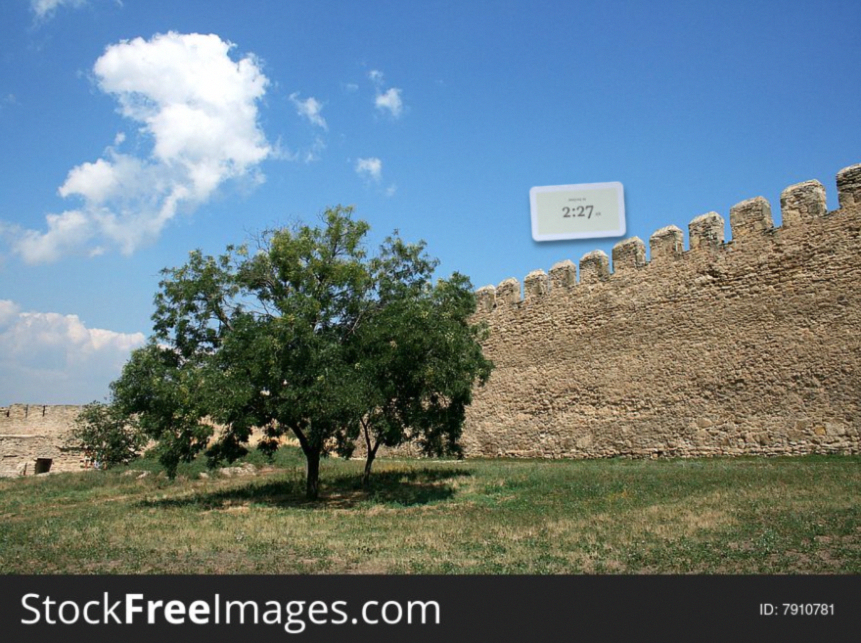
2:27
